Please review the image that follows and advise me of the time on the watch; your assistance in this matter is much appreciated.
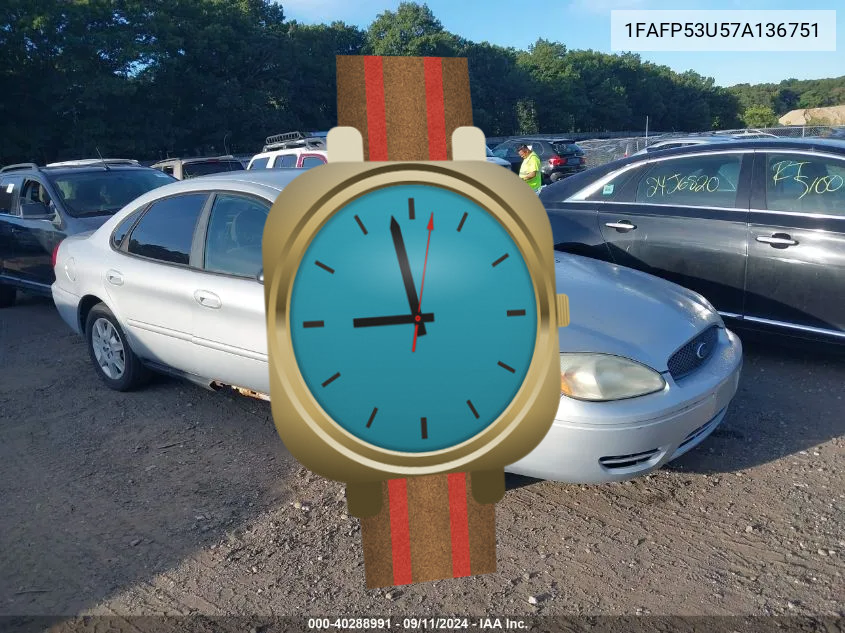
8:58:02
